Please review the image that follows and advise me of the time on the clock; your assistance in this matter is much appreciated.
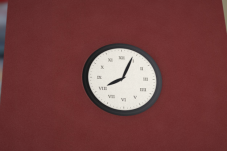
8:04
